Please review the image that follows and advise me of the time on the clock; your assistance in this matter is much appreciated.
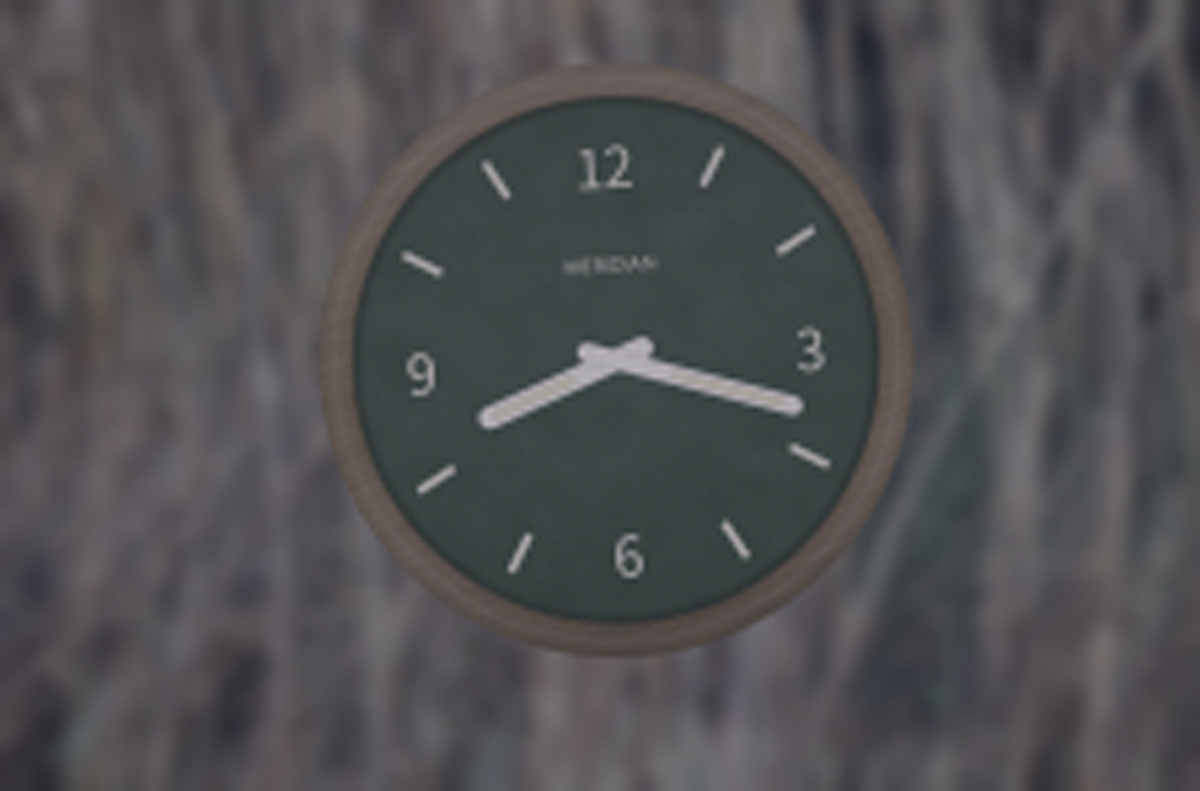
8:18
